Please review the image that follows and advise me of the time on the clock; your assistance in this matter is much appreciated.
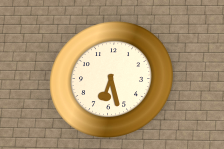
6:27
